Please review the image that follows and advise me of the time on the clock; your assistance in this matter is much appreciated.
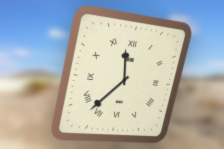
11:37
